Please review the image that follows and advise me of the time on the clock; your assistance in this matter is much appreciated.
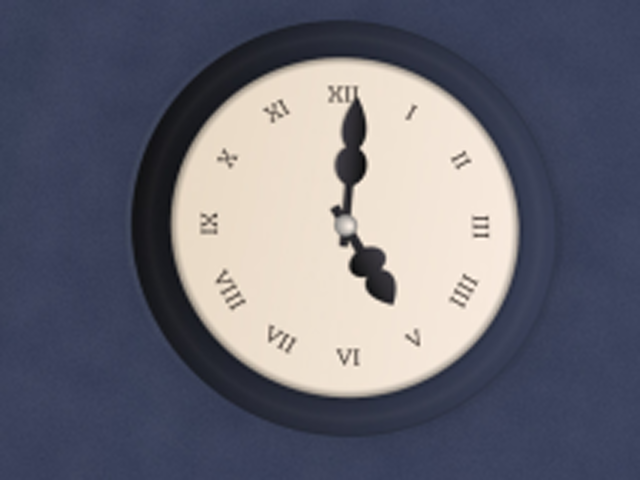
5:01
